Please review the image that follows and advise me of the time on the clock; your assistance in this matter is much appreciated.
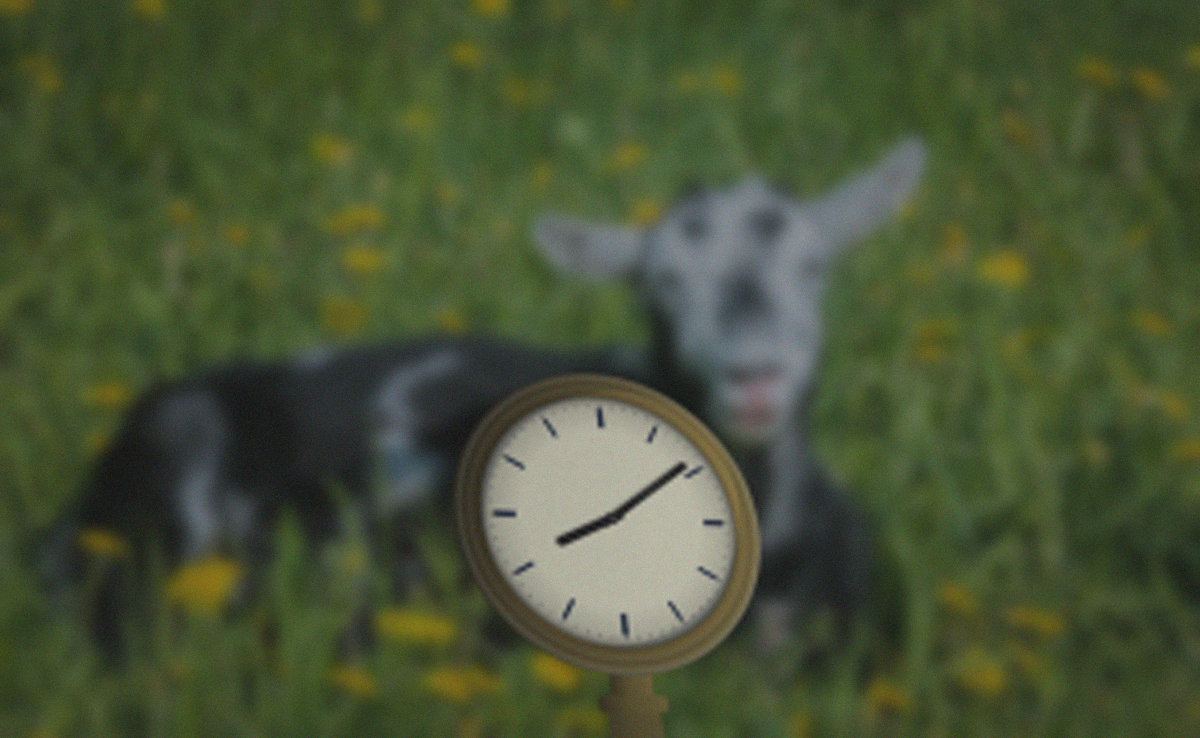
8:09
